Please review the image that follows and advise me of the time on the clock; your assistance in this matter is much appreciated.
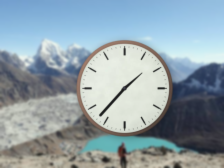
1:37
